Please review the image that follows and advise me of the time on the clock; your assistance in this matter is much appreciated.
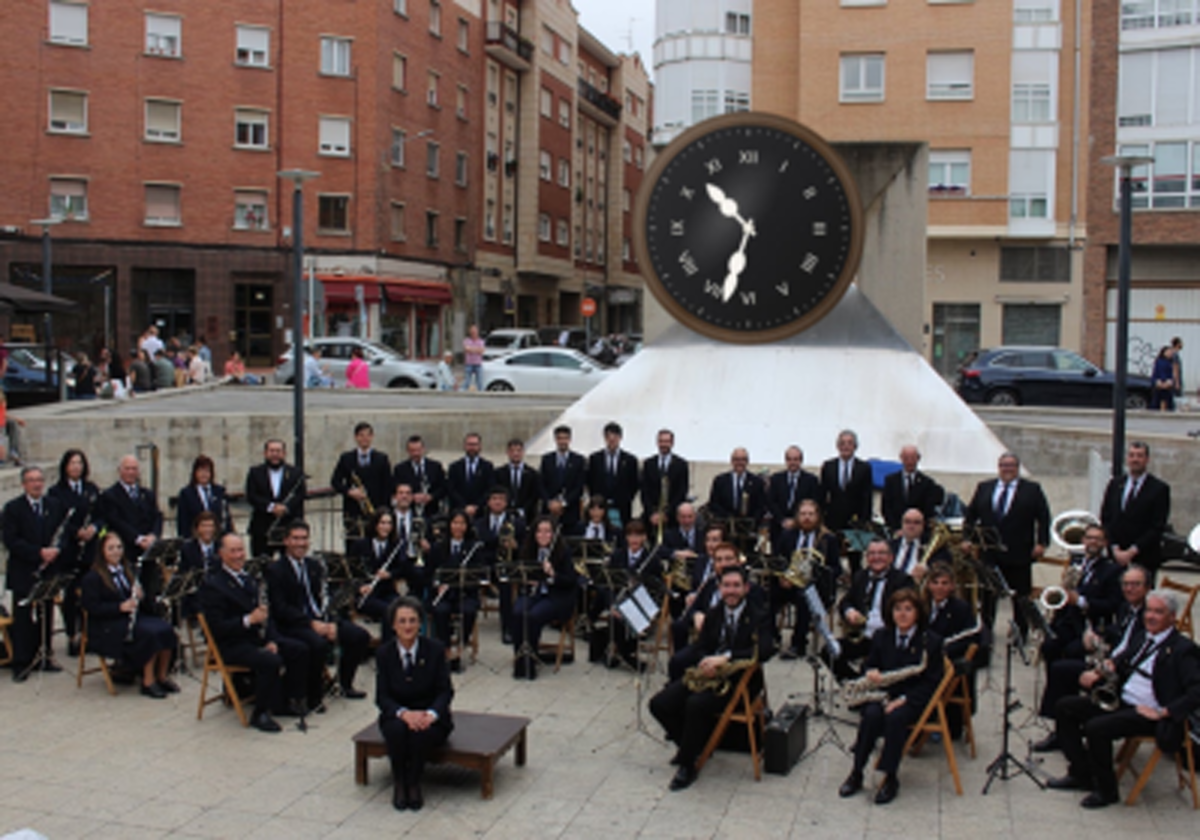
10:33
